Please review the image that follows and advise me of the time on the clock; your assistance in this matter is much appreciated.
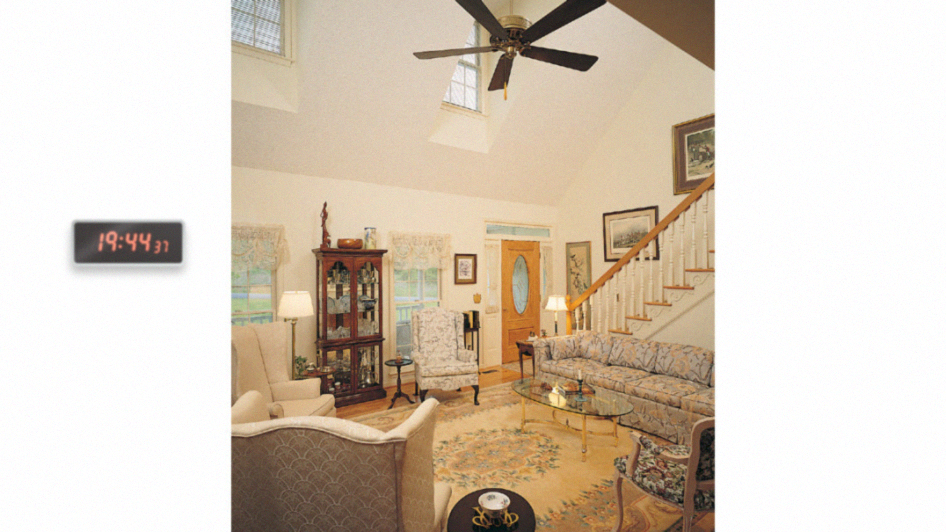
19:44:37
